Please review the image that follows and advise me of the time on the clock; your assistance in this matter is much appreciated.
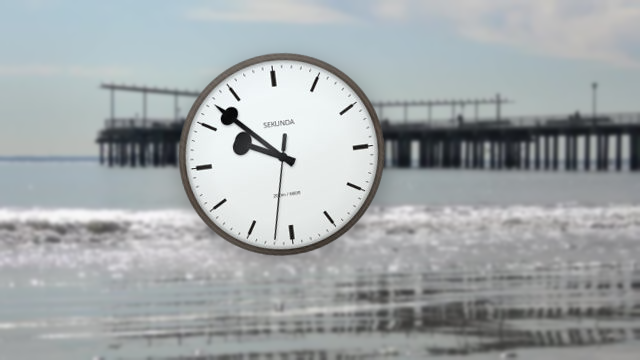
9:52:32
